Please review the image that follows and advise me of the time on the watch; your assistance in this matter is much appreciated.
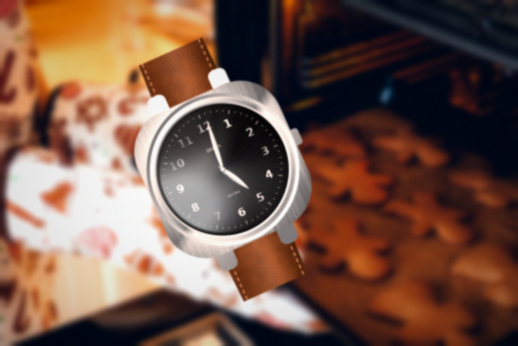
5:01
